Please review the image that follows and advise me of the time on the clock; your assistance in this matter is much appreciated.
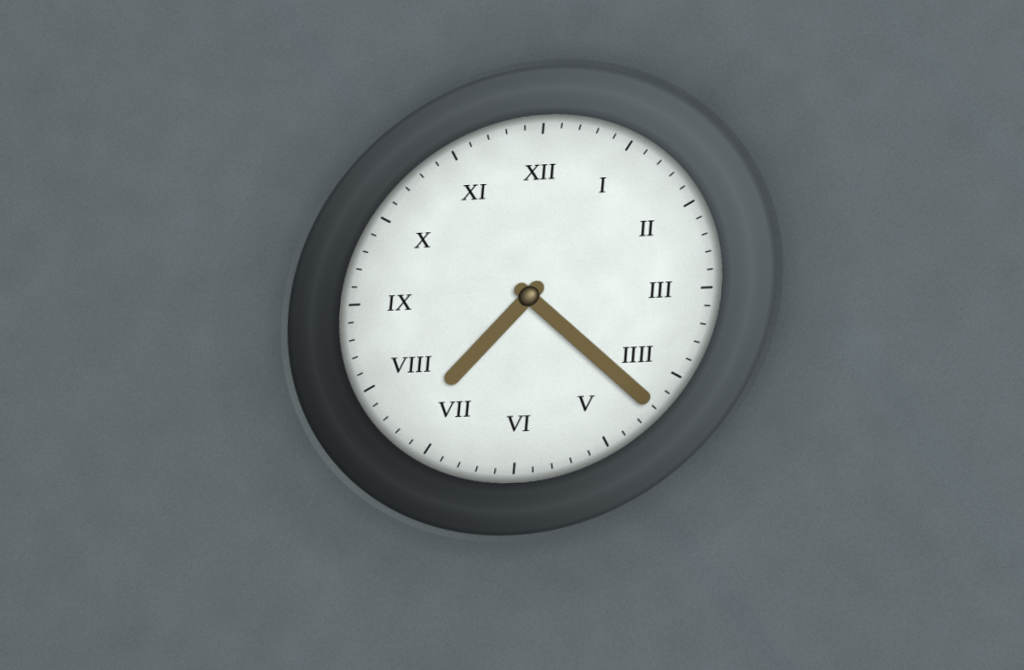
7:22
